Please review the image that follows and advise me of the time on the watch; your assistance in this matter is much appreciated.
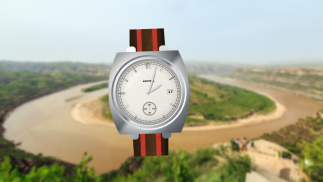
2:03
